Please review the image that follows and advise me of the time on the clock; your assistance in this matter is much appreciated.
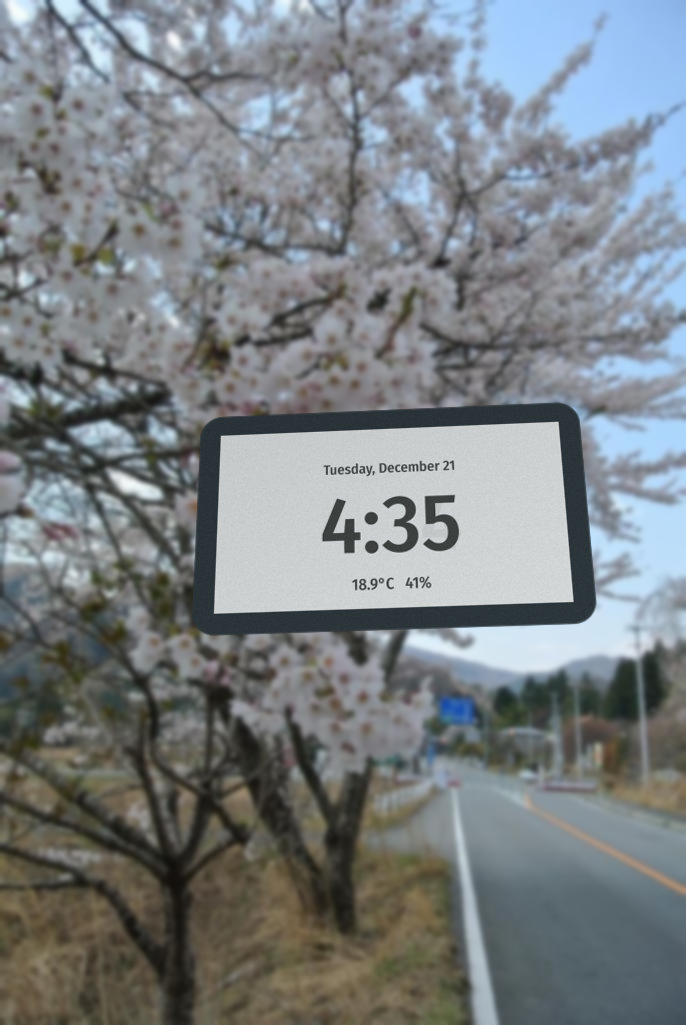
4:35
